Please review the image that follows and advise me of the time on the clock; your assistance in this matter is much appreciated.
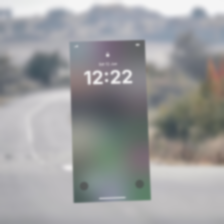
12:22
